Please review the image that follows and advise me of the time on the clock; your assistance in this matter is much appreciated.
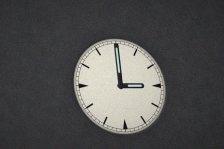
3:00
